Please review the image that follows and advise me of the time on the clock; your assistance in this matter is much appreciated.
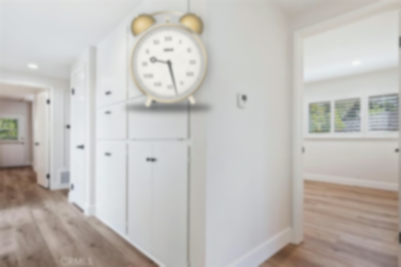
9:28
